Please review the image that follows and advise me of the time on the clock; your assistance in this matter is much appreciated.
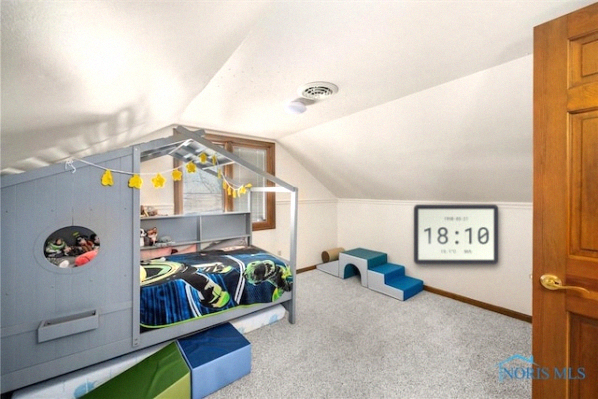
18:10
